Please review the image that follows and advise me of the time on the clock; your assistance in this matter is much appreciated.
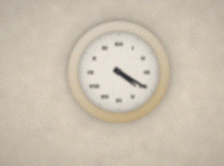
4:20
